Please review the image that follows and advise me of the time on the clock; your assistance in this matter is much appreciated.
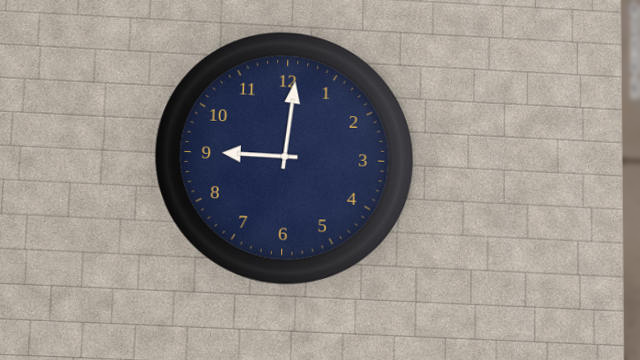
9:01
